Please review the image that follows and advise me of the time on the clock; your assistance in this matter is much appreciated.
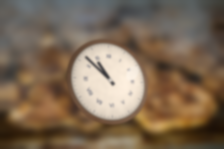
10:52
